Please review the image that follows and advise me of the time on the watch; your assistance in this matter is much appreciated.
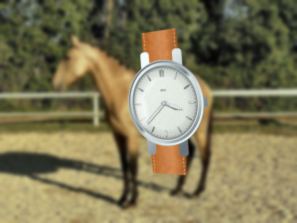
3:38
